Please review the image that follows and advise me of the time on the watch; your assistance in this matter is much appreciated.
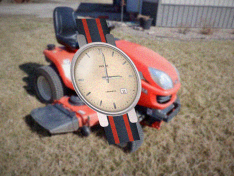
3:01
